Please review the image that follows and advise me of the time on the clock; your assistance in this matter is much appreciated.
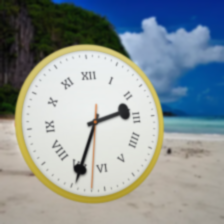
2:34:32
